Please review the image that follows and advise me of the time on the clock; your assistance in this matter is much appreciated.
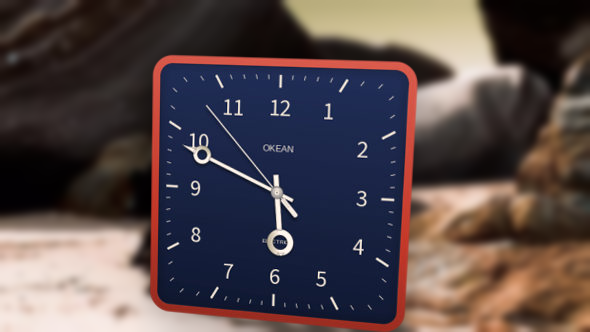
5:48:53
